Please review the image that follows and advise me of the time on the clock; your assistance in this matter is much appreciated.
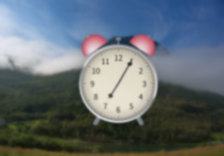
7:05
